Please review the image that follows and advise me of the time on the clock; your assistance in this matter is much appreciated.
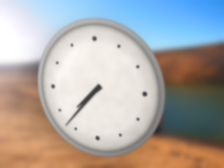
7:37
